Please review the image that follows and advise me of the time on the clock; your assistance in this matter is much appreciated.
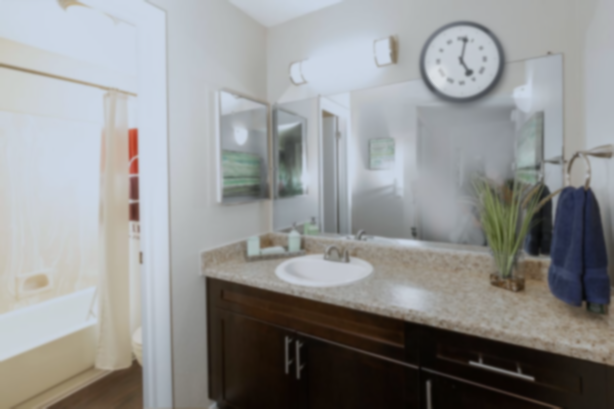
5:02
